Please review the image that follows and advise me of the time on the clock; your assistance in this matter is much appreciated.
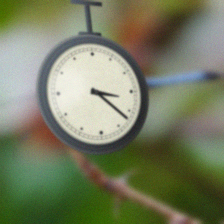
3:22
